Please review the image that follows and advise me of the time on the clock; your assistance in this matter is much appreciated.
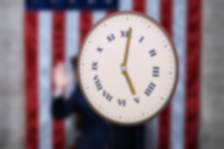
5:01
